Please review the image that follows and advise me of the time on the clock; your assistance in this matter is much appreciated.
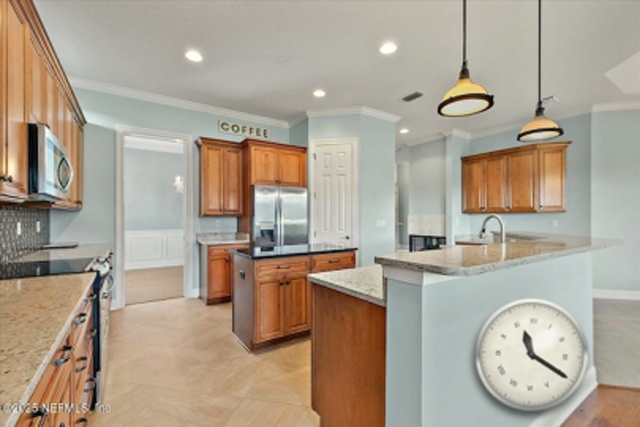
11:20
